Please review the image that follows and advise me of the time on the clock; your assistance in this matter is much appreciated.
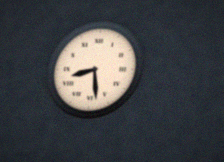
8:28
